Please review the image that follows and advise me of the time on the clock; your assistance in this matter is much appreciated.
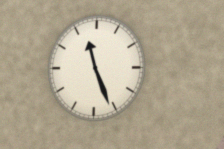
11:26
